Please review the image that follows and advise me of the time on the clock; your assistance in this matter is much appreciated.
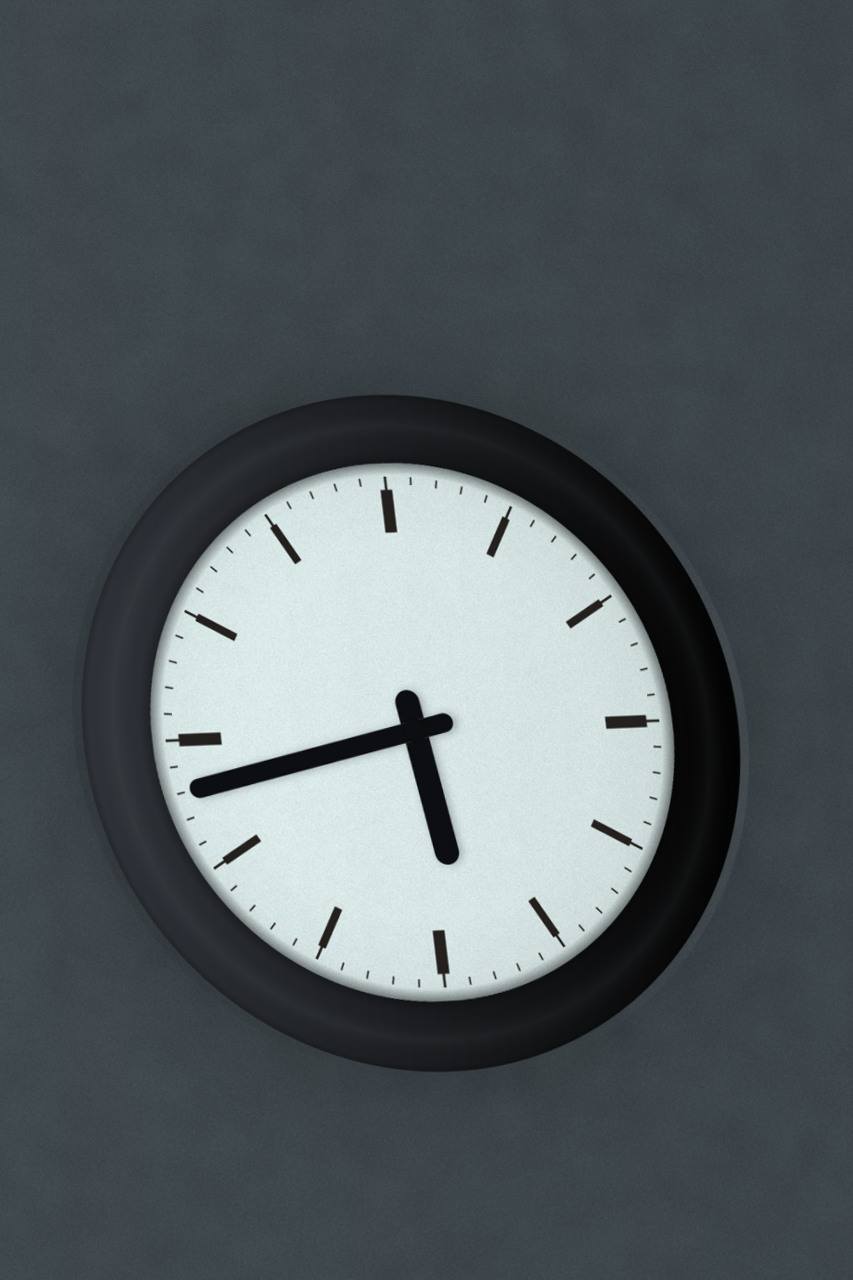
5:43
